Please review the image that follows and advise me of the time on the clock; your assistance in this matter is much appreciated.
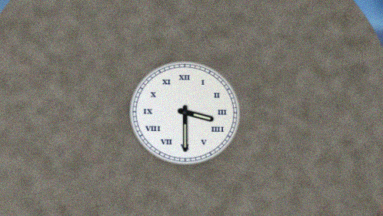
3:30
